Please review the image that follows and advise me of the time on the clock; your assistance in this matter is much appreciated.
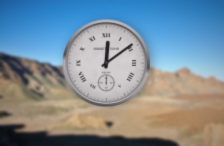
12:09
